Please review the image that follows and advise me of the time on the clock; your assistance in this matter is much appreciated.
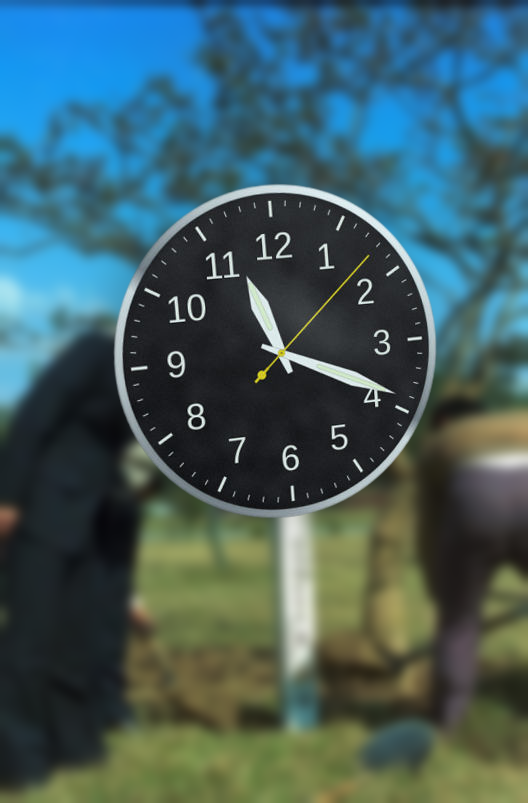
11:19:08
